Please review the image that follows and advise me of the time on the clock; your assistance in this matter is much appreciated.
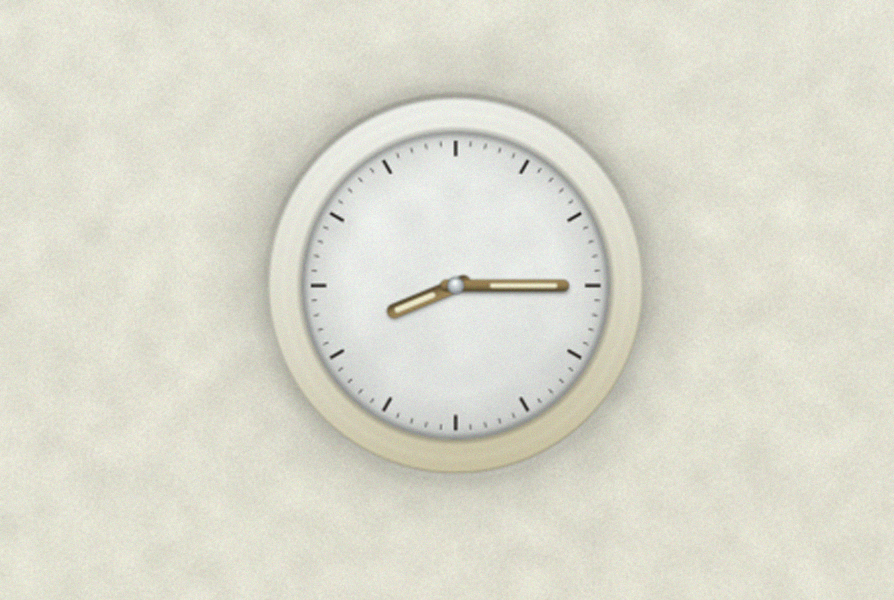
8:15
